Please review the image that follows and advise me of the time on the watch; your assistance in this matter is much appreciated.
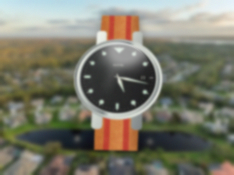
5:17
